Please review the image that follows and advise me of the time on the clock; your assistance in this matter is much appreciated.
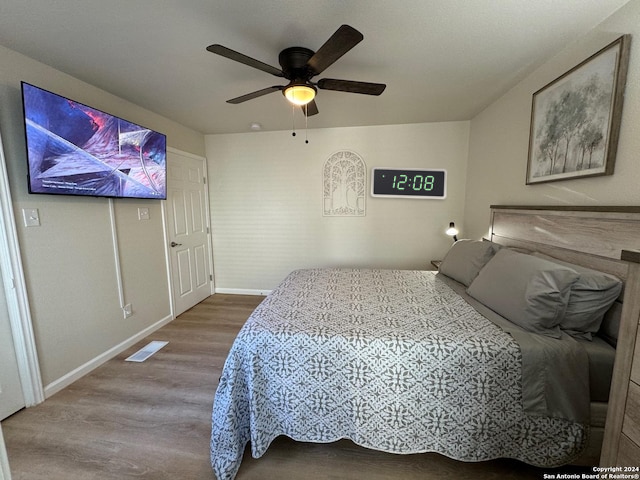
12:08
